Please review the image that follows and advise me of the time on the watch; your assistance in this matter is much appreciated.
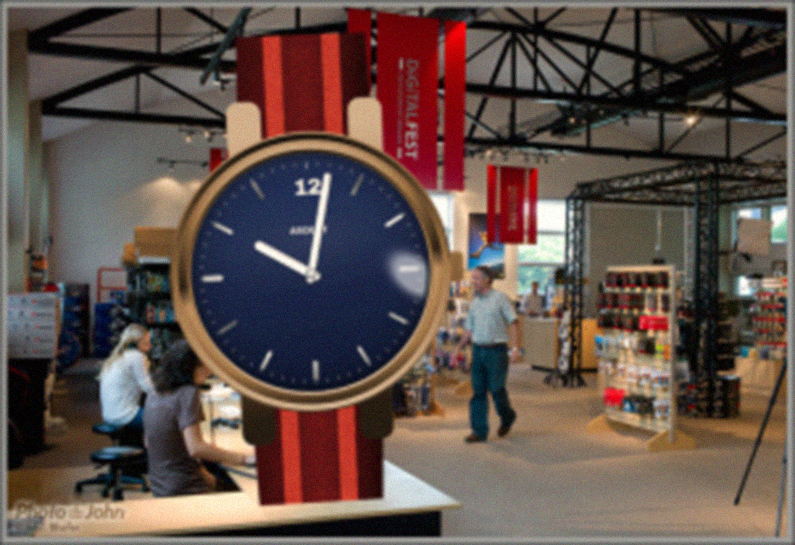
10:02
